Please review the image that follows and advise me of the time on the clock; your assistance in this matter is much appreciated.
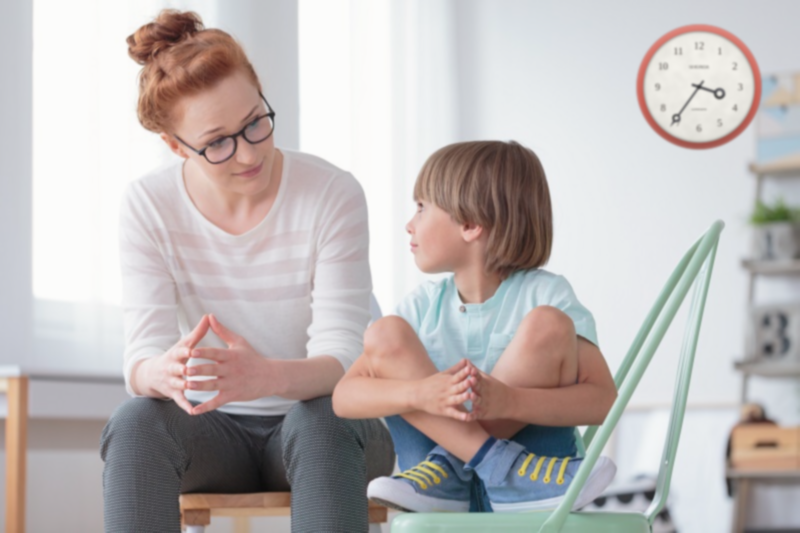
3:36
